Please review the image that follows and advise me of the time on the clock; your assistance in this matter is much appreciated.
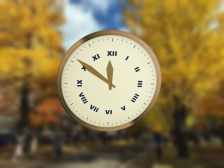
11:51
